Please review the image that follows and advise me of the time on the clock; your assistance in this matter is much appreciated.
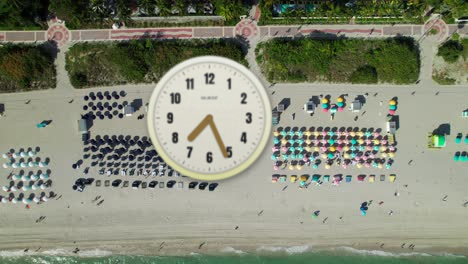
7:26
